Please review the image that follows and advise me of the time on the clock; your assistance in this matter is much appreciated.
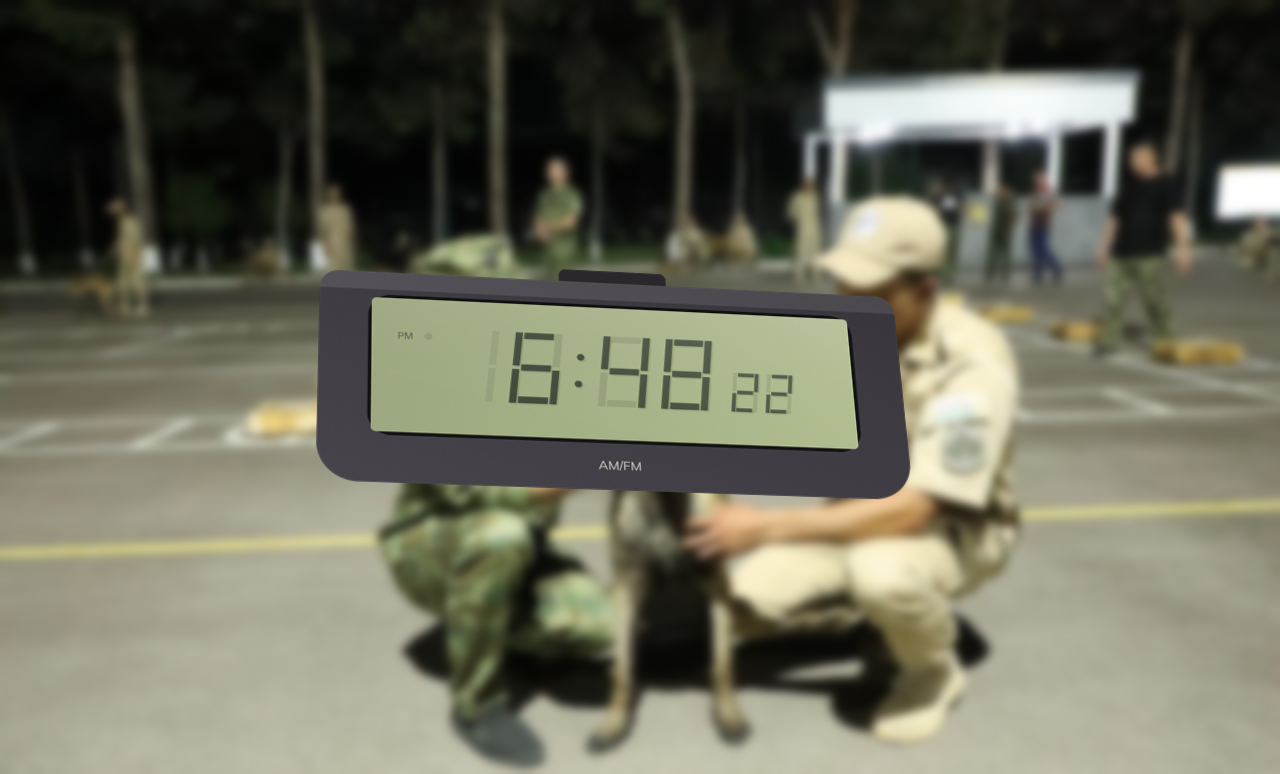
6:48:22
